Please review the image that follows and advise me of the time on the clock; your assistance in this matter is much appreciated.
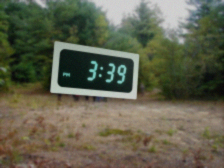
3:39
